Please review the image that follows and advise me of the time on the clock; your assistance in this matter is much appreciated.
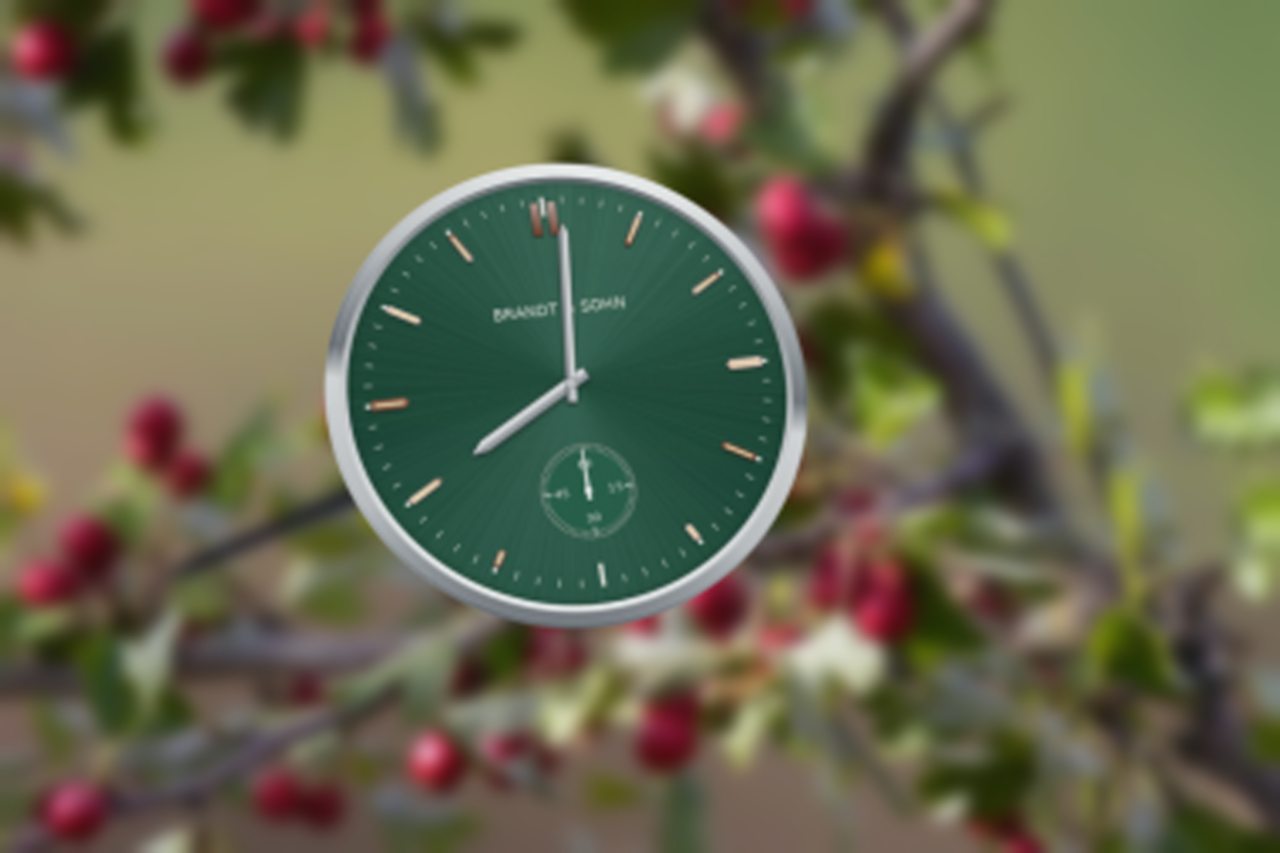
8:01
